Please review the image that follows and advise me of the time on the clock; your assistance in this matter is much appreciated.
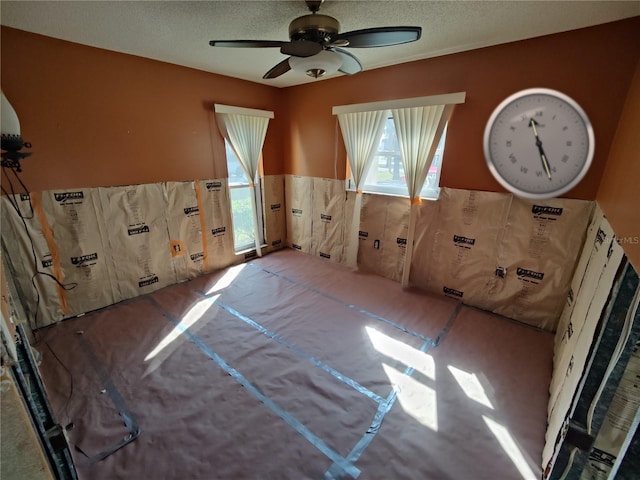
11:27
